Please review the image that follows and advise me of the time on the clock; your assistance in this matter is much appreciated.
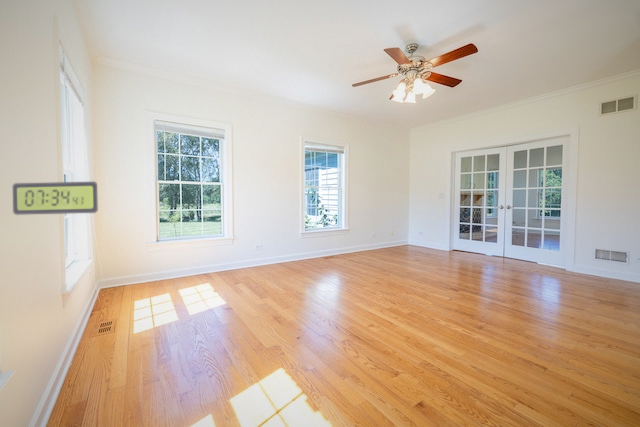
7:34
